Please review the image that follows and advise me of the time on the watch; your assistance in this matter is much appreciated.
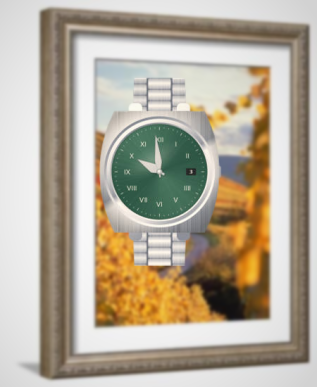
9:59
